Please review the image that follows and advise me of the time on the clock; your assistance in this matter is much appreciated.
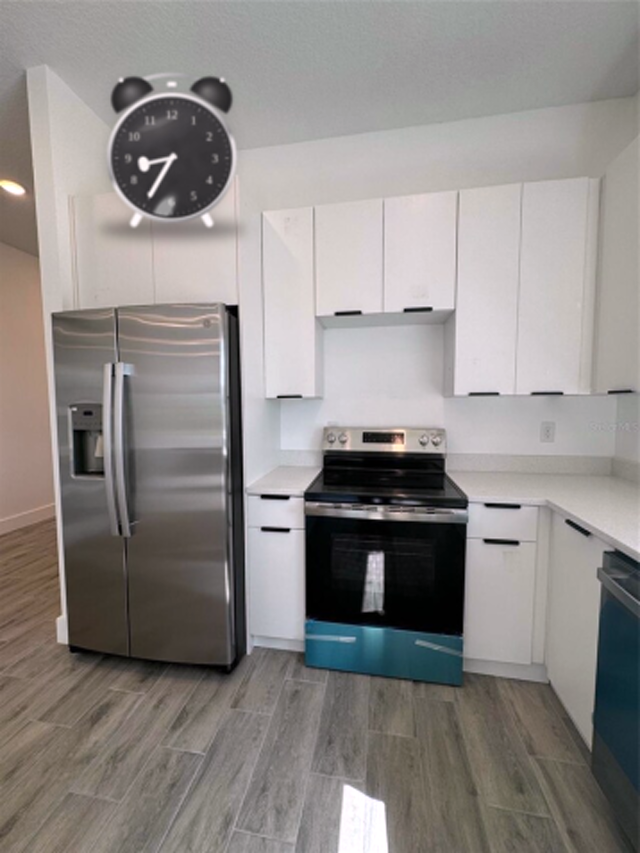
8:35
